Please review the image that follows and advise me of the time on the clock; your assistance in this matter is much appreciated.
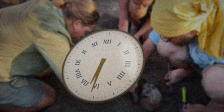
6:31
